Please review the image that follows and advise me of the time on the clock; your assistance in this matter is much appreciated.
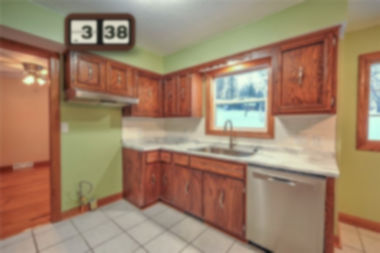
3:38
